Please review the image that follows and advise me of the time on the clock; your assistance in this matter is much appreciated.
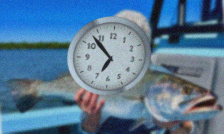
6:53
